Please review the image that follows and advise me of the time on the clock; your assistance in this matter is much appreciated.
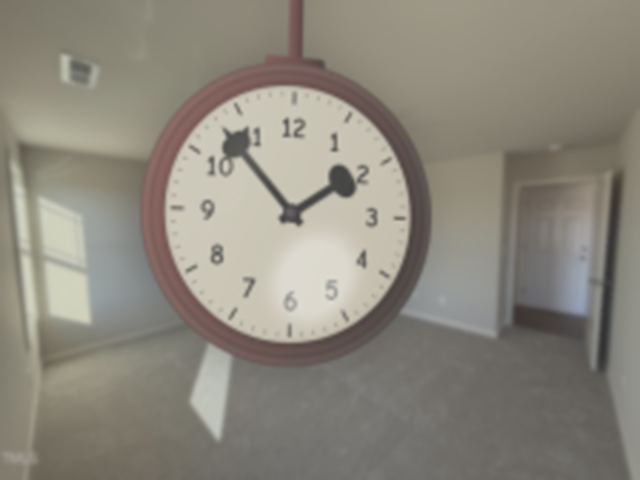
1:53
